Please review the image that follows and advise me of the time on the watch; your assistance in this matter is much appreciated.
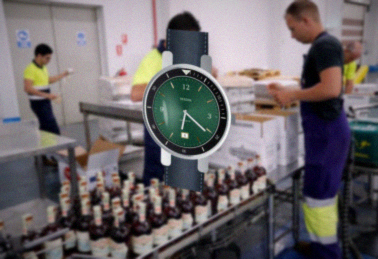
6:21
